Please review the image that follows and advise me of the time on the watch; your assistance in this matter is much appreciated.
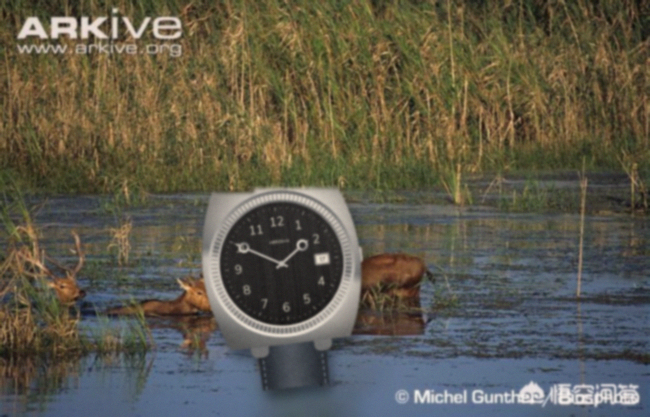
1:50
